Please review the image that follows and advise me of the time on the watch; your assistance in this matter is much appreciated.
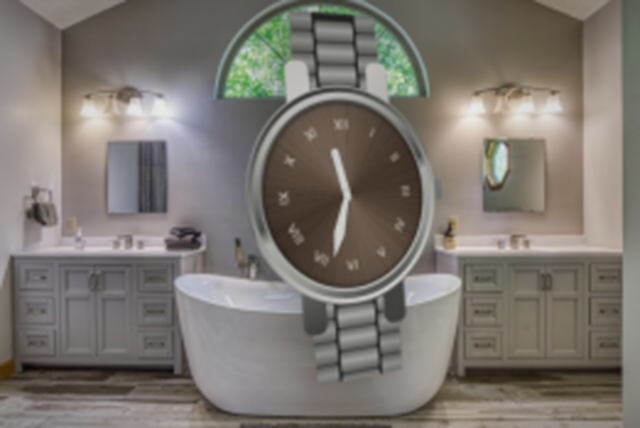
11:33
